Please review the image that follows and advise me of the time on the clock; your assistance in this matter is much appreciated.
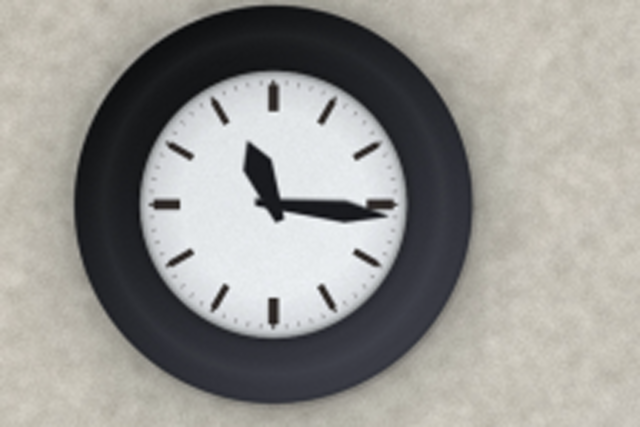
11:16
